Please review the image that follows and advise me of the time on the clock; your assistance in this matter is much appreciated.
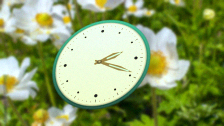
2:19
